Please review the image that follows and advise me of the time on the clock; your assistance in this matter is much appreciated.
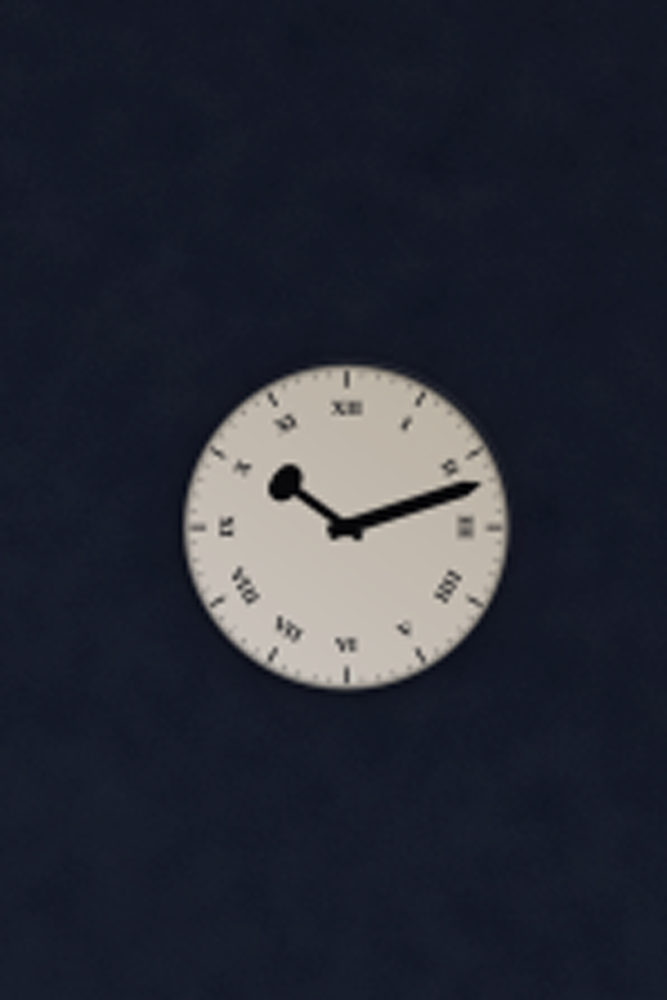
10:12
